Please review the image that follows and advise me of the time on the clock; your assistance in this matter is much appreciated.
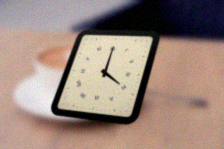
4:00
